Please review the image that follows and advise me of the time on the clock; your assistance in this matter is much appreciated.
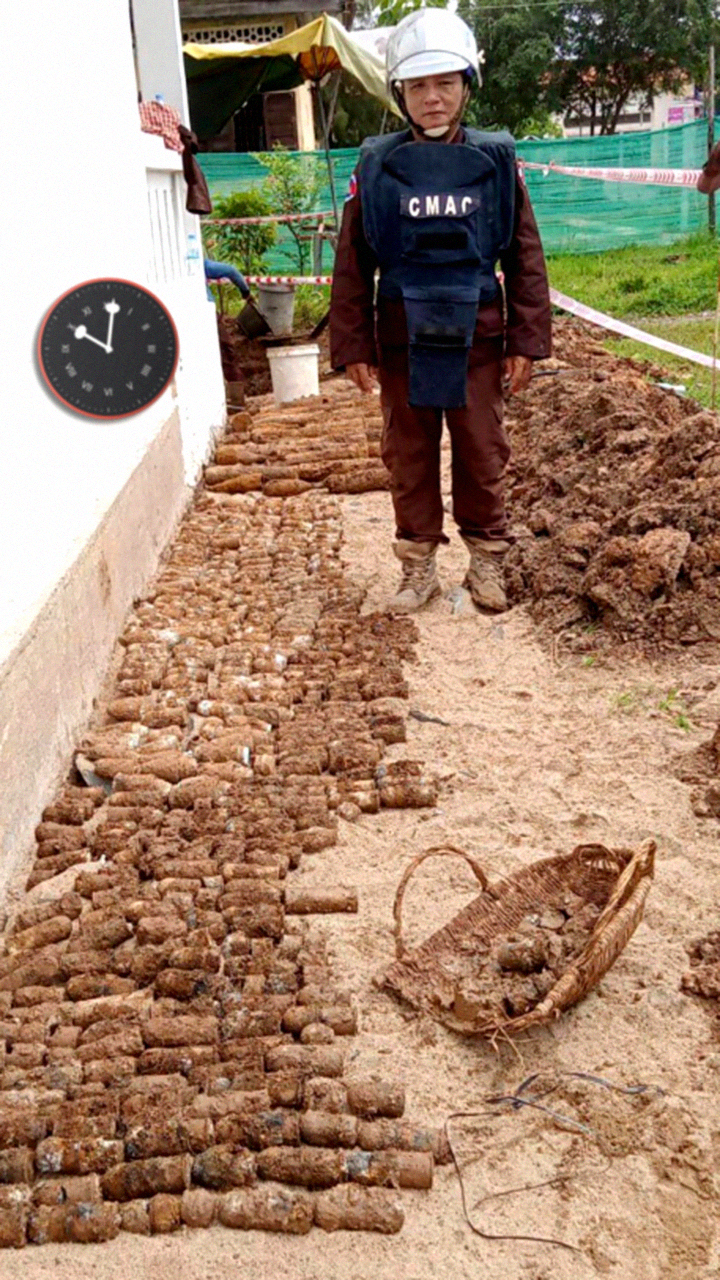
10:01
